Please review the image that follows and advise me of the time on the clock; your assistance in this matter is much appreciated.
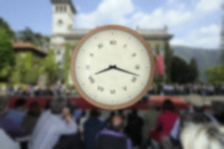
8:18
